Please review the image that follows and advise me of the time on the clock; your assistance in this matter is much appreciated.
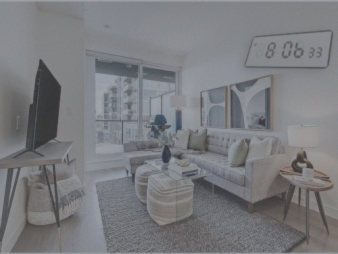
8:06:33
